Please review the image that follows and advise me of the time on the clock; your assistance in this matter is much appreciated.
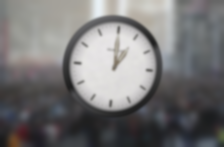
1:00
